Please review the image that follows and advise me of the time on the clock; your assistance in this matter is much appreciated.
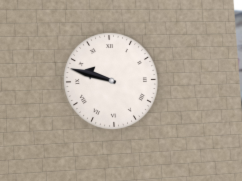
9:48
